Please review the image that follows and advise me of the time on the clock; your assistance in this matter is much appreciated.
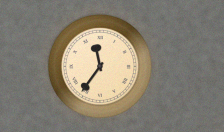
11:36
